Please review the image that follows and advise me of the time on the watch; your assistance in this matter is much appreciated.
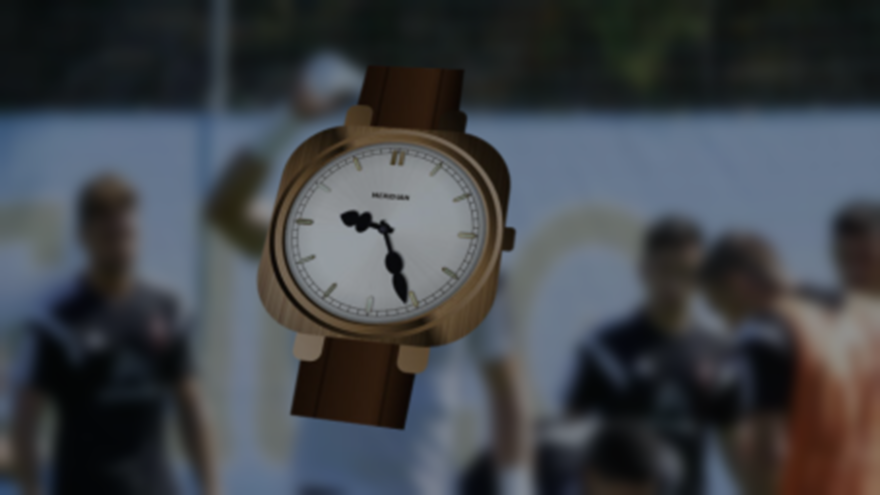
9:26
